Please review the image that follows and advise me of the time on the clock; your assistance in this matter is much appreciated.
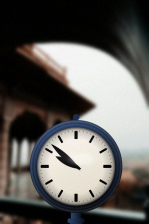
9:52
